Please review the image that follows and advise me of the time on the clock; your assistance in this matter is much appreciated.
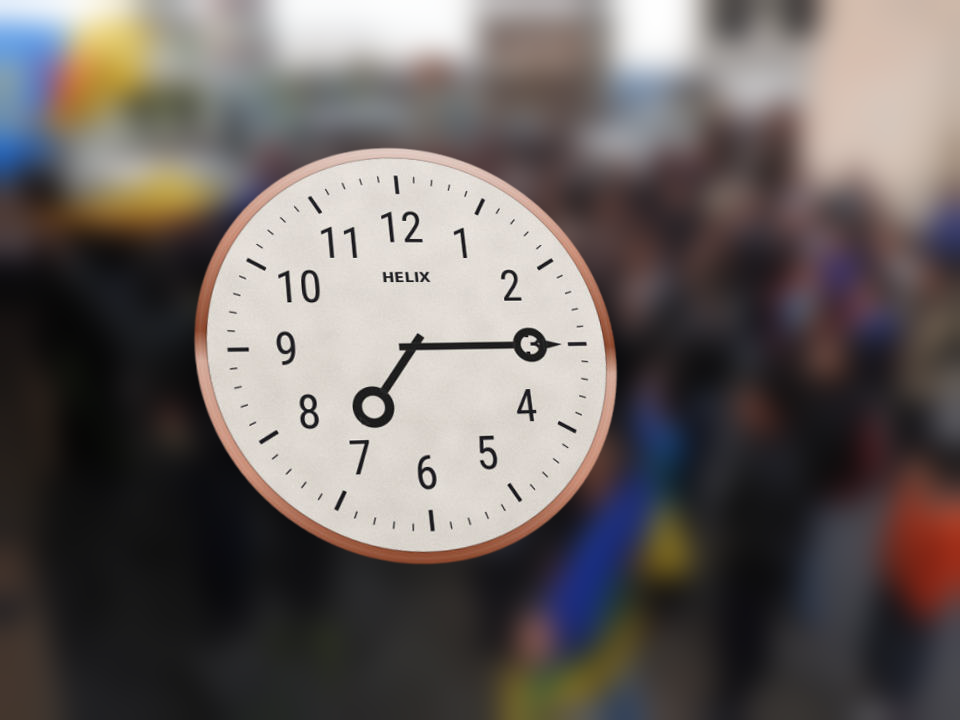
7:15
